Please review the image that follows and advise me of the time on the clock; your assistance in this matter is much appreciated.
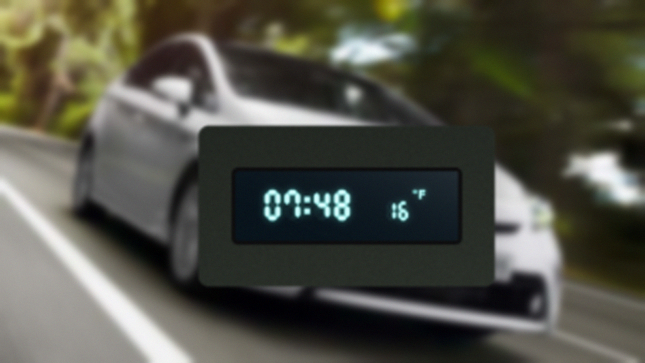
7:48
